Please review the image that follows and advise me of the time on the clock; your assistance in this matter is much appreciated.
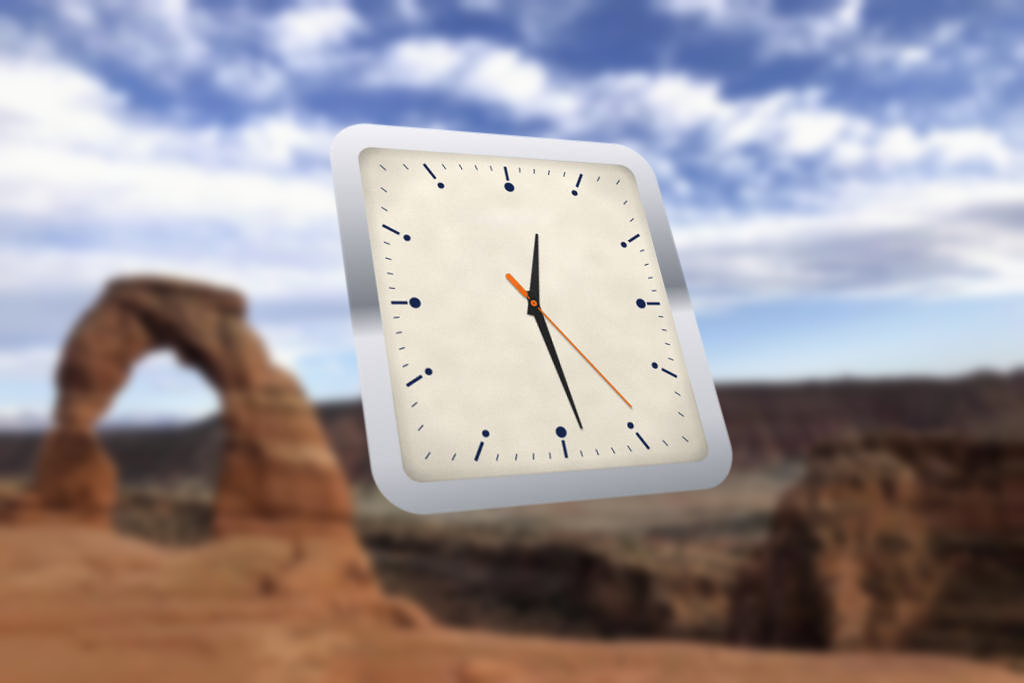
12:28:24
